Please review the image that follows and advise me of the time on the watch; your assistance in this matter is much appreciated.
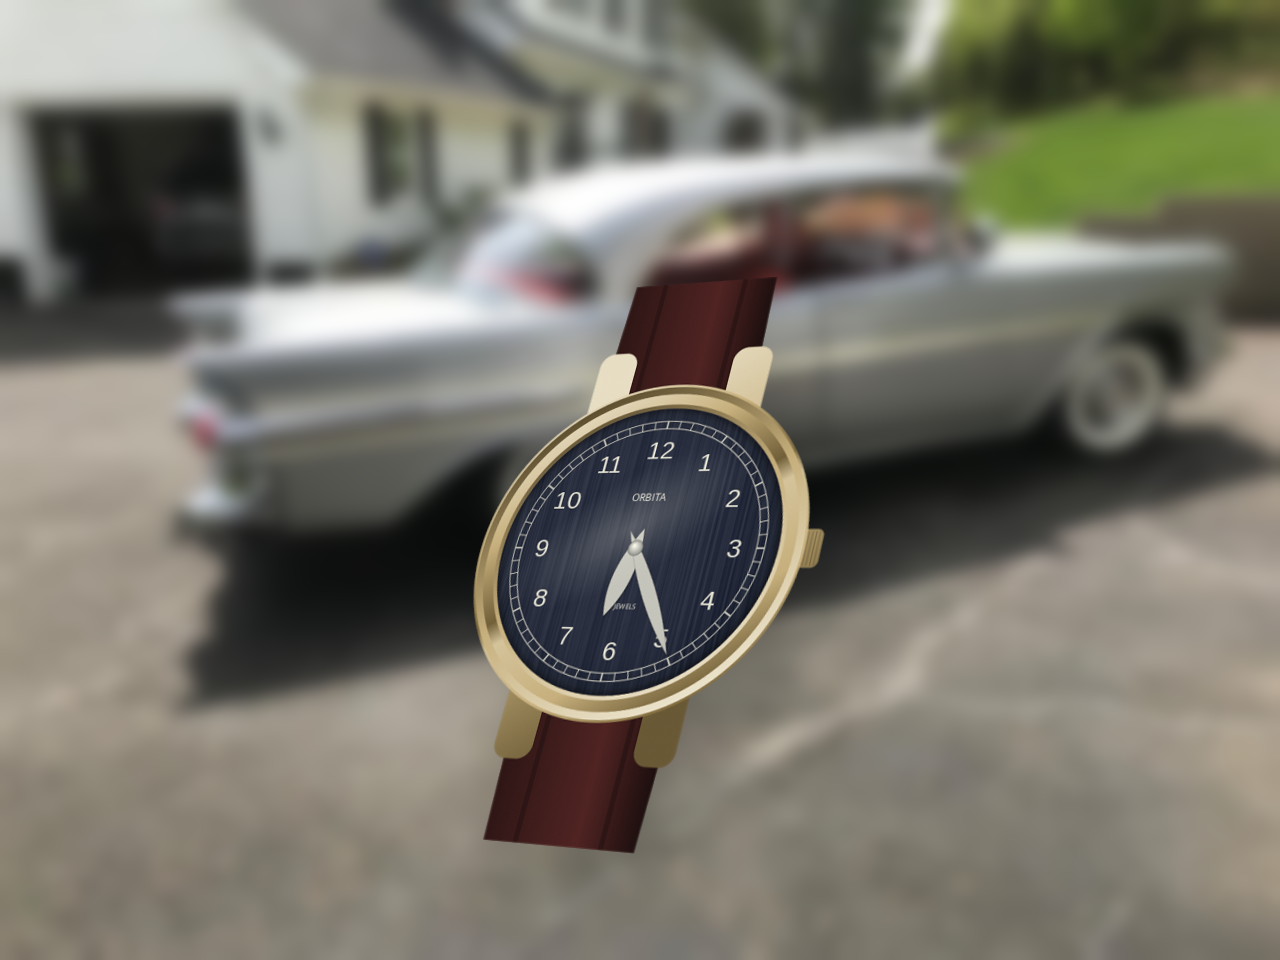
6:25
